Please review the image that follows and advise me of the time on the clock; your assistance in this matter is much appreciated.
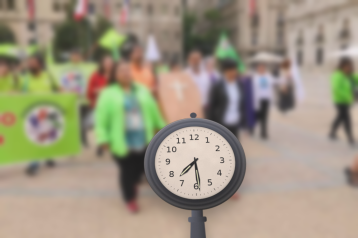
7:29
